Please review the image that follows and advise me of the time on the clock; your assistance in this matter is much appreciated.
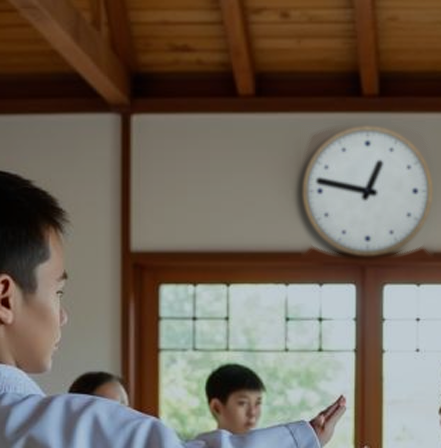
12:47
